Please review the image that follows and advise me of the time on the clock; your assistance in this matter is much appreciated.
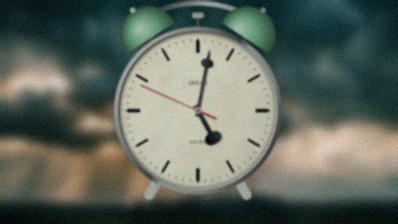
5:01:49
